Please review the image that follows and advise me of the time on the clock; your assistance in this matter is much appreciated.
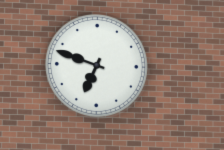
6:48
